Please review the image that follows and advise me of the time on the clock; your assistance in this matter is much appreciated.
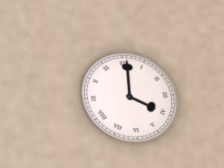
4:01
